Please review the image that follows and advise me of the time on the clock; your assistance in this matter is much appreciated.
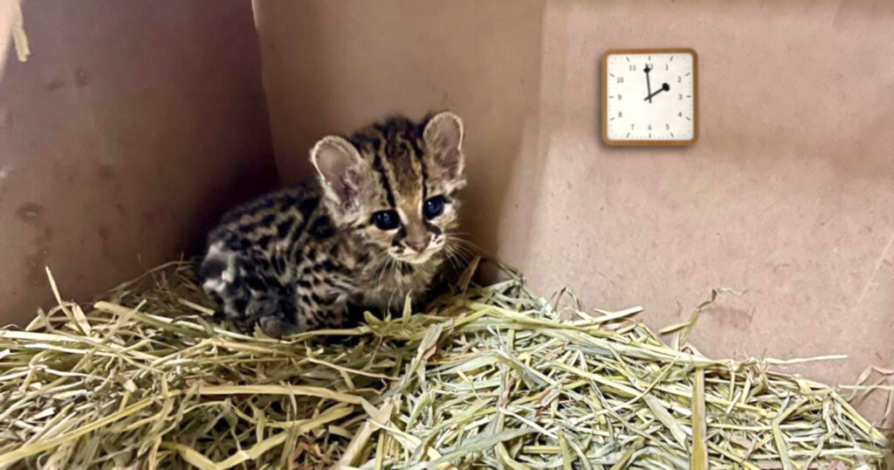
1:59
